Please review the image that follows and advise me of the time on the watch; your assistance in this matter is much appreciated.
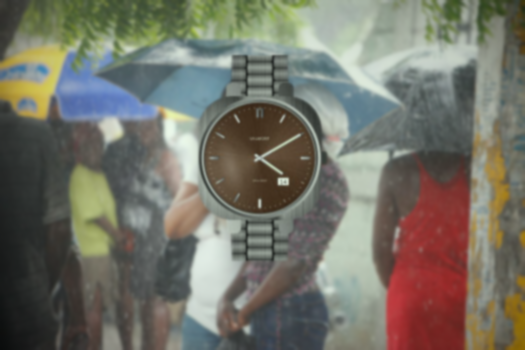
4:10
